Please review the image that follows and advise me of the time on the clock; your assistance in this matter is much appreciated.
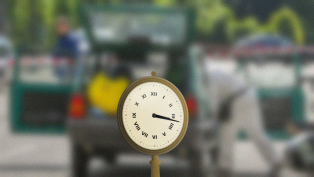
3:17
